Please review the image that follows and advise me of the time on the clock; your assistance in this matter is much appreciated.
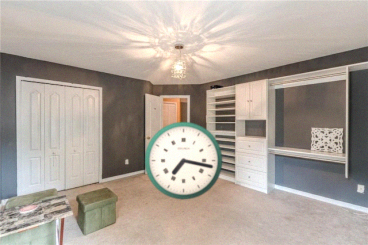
7:17
